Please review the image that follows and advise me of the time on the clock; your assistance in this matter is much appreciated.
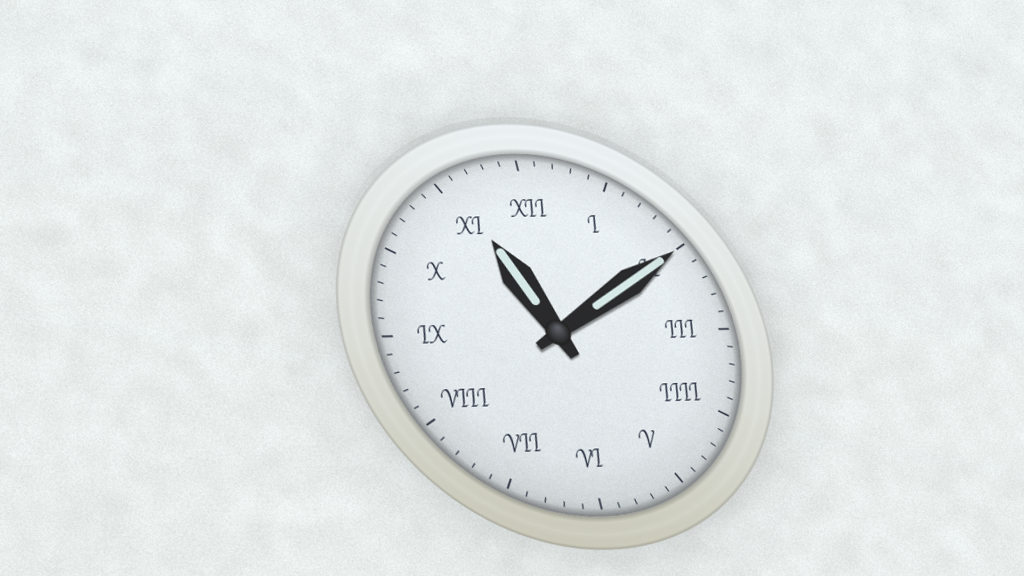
11:10
